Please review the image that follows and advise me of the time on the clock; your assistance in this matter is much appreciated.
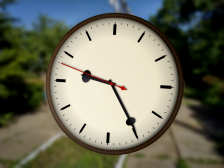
9:24:48
